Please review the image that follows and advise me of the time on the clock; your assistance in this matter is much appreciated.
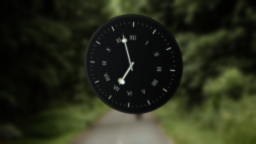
6:57
